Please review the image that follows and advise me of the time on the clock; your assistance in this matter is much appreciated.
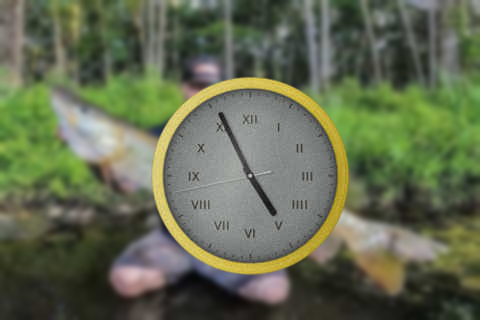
4:55:43
